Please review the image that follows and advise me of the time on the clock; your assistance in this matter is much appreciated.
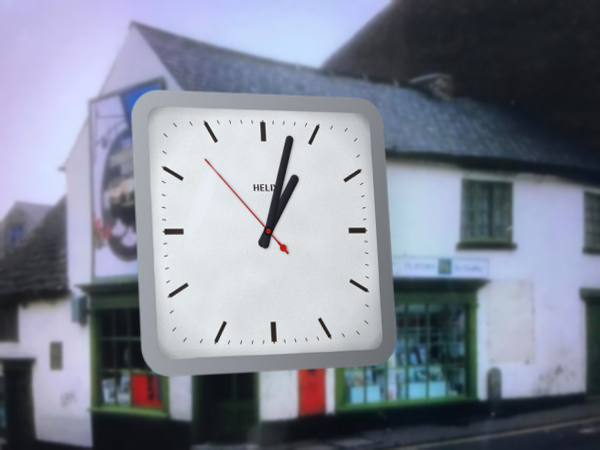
1:02:53
